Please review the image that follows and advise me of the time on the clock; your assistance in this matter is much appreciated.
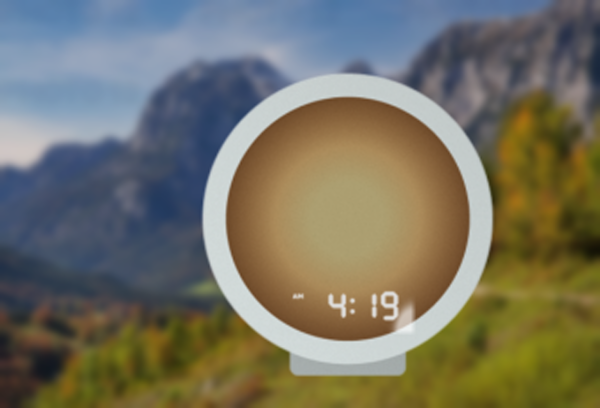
4:19
